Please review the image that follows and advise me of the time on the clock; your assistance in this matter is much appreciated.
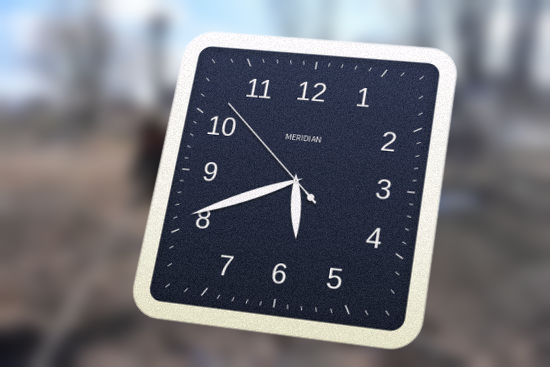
5:40:52
